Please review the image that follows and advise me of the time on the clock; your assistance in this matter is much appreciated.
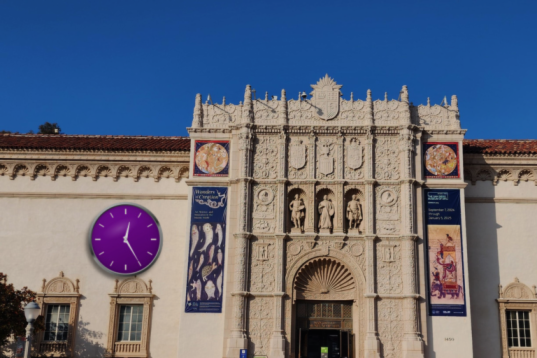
12:25
